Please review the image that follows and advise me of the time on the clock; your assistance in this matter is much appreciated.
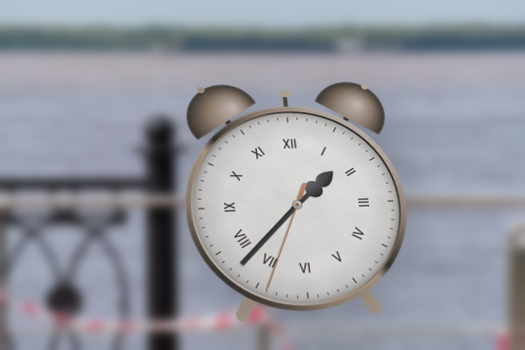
1:37:34
